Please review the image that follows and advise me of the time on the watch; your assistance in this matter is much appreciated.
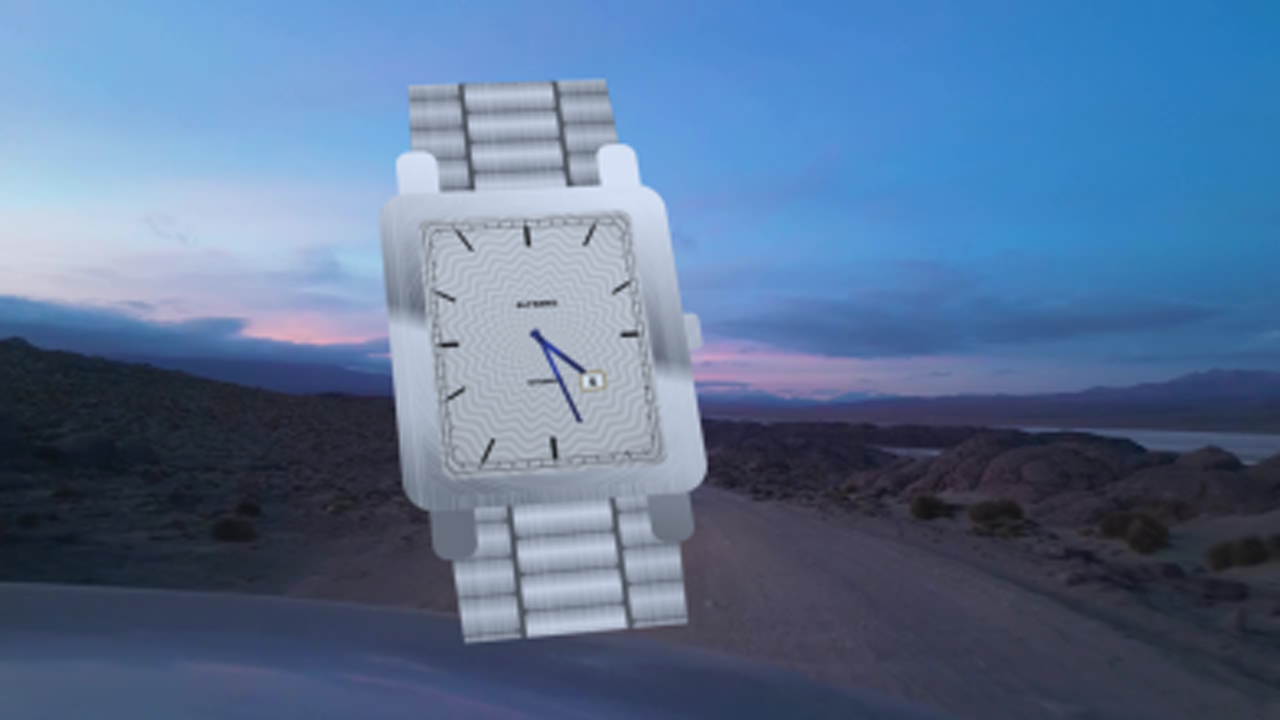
4:27
